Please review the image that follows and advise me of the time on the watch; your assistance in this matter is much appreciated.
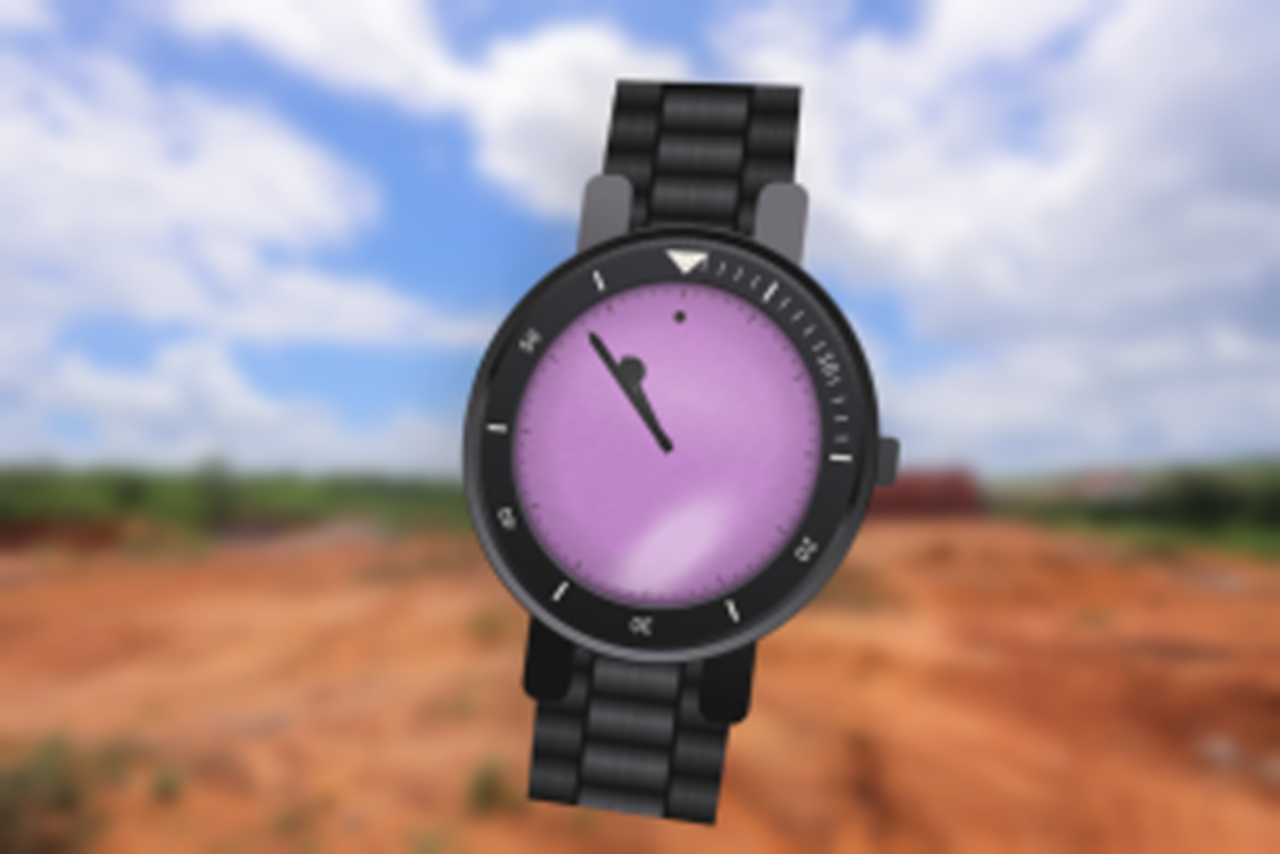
10:53
